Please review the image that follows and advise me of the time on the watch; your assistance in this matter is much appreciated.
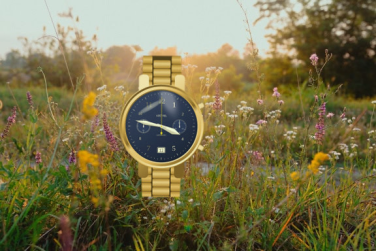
3:47
